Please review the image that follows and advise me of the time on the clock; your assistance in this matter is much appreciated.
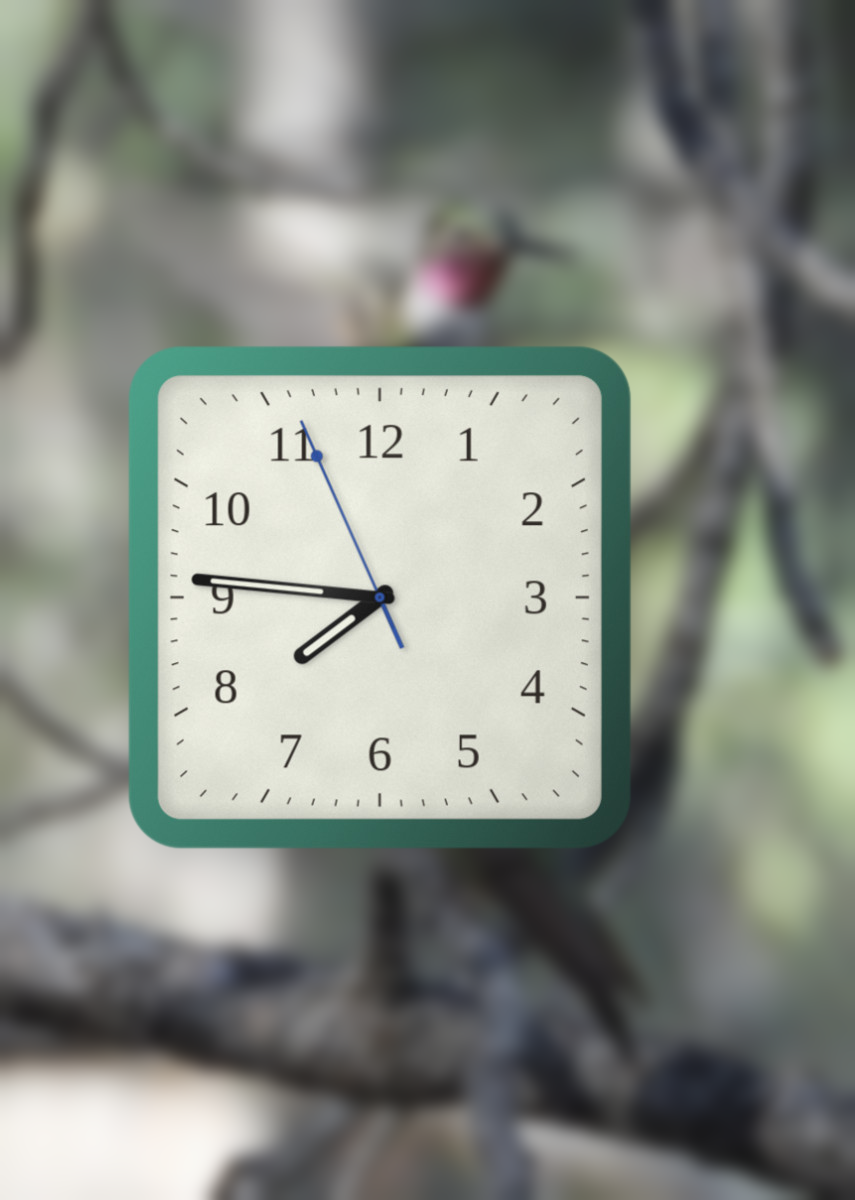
7:45:56
